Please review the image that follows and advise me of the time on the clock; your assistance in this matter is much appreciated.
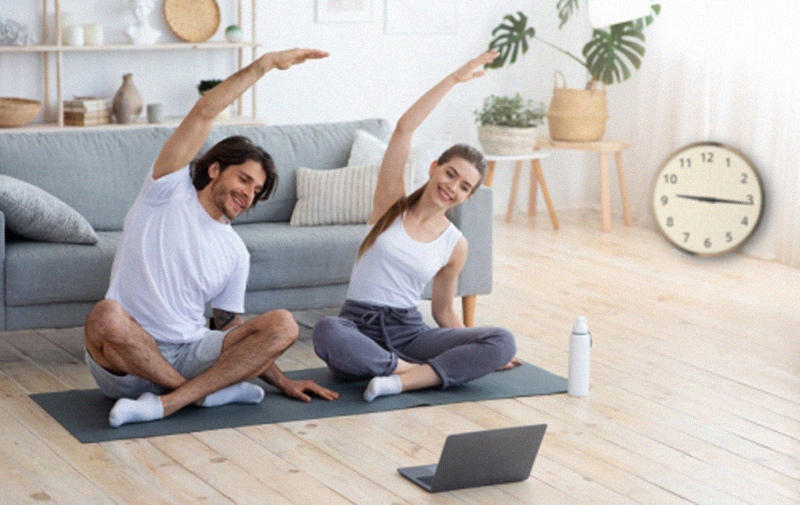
9:16
